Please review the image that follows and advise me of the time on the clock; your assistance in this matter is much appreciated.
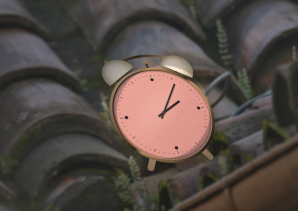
2:06
